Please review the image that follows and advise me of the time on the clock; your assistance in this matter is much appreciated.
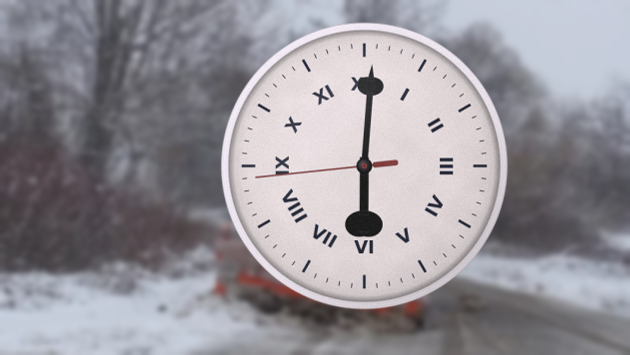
6:00:44
